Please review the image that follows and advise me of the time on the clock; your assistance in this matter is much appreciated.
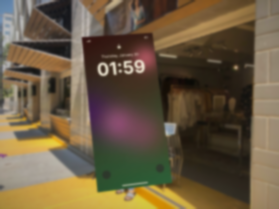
1:59
